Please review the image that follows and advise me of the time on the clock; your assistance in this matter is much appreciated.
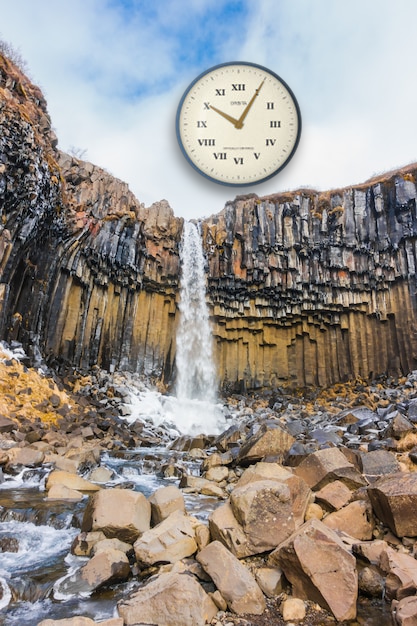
10:05
